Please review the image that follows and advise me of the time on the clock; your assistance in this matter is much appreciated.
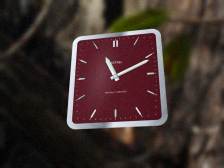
11:11
